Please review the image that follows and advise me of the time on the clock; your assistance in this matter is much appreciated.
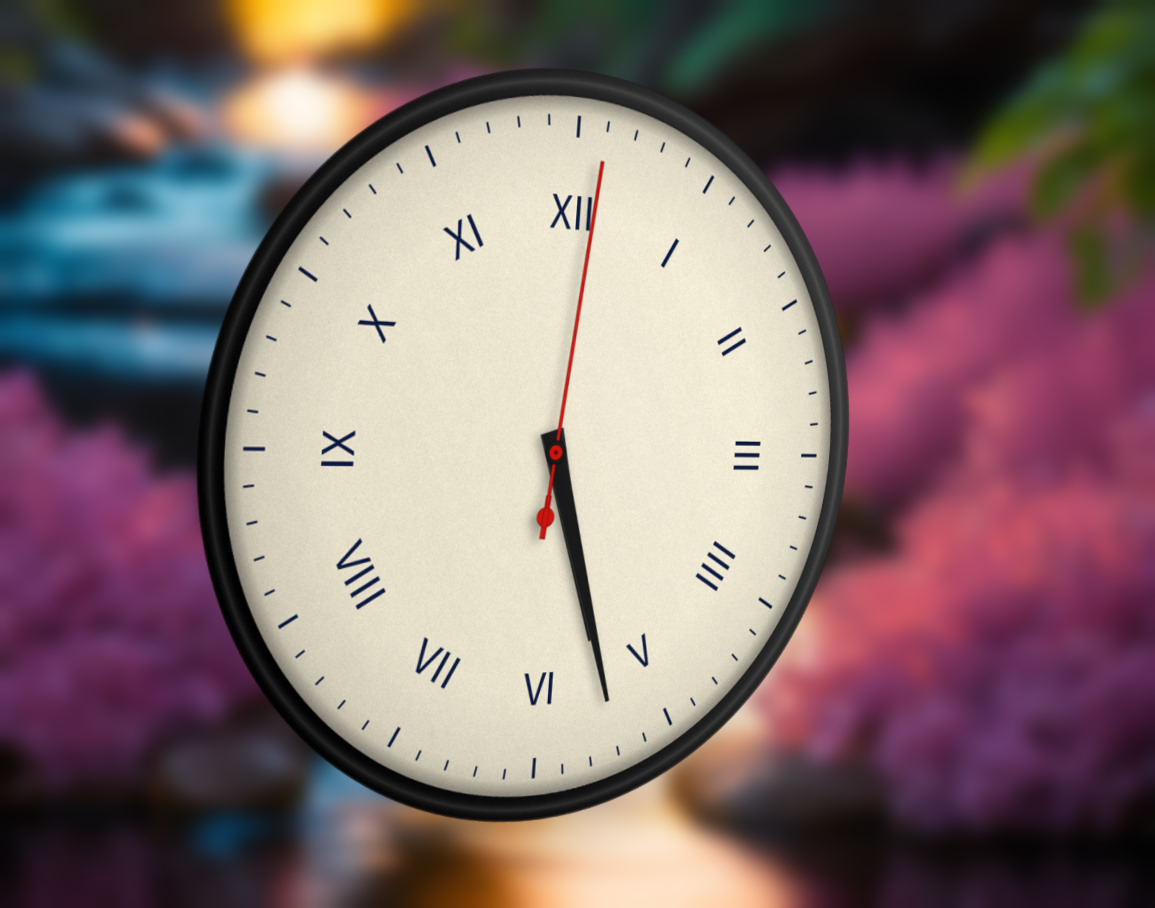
5:27:01
